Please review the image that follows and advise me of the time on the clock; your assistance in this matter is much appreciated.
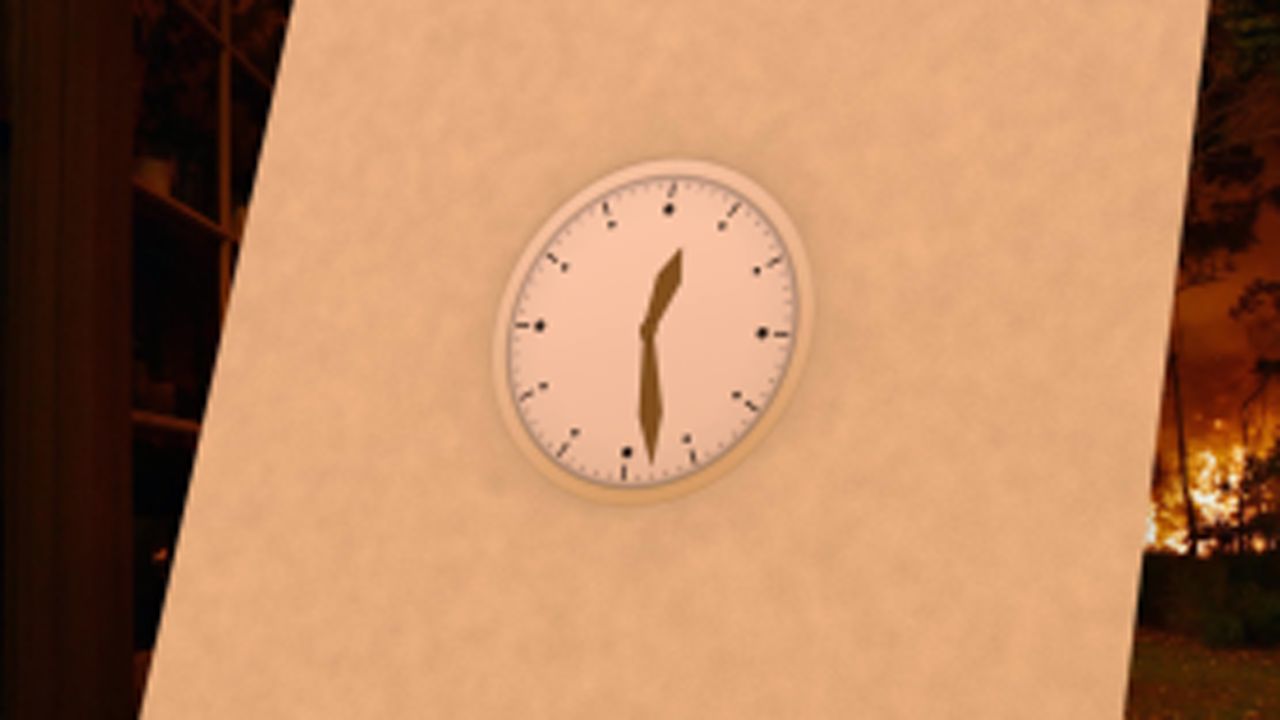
12:28
